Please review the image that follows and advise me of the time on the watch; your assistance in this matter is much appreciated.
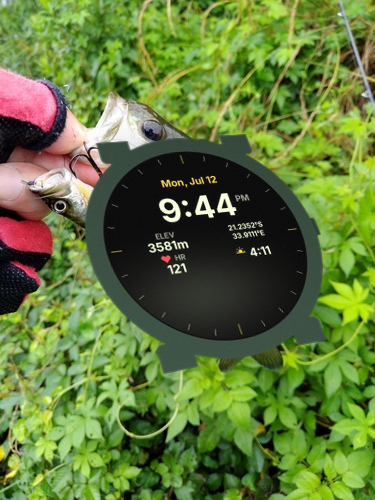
9:44
